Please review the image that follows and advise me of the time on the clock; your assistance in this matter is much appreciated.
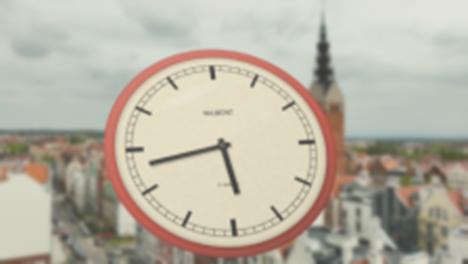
5:43
